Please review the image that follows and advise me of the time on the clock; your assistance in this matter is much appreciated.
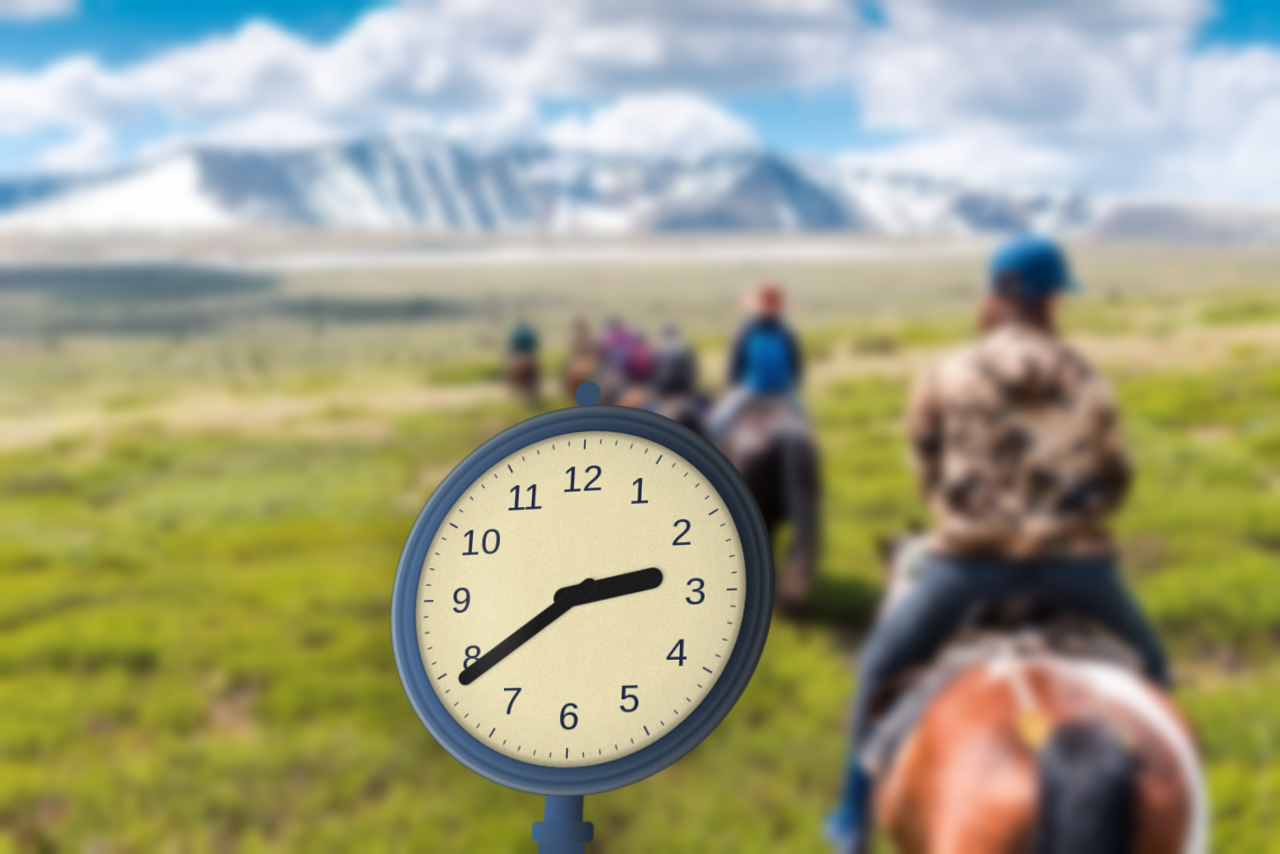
2:39
